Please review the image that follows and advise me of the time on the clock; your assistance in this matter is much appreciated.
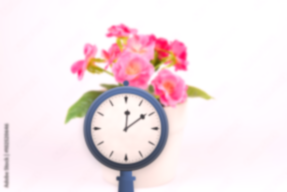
12:09
